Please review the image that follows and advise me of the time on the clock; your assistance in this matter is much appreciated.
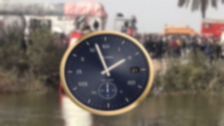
1:57
